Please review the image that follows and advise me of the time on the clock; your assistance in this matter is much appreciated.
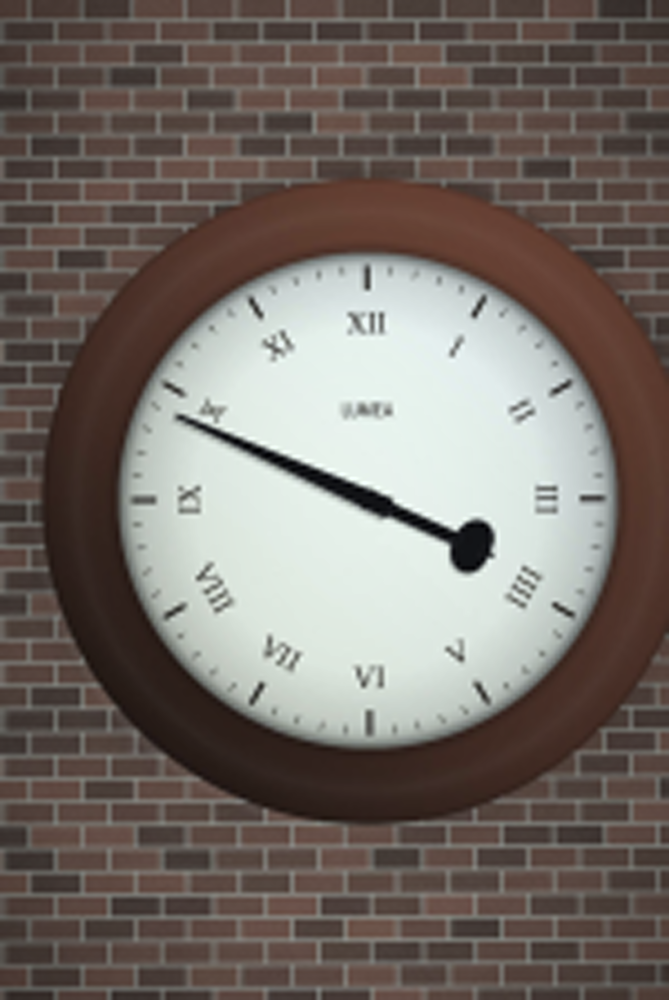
3:49
